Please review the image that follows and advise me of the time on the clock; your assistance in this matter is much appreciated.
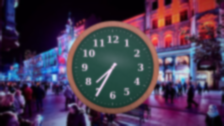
7:35
